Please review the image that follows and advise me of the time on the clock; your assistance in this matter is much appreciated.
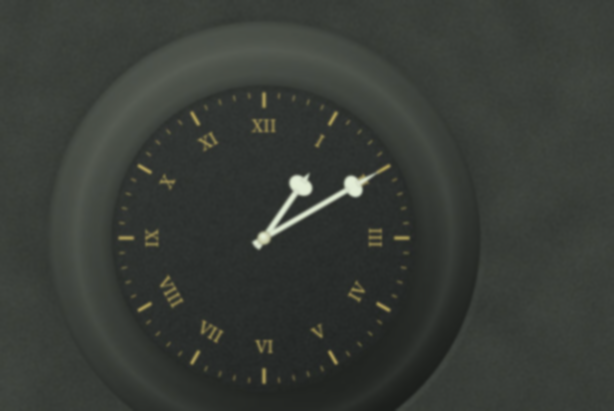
1:10
